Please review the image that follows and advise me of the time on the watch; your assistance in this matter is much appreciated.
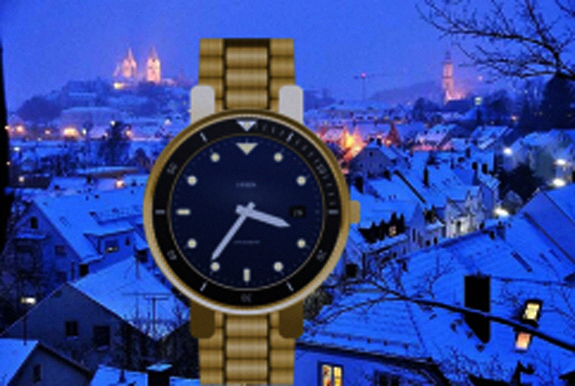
3:36
